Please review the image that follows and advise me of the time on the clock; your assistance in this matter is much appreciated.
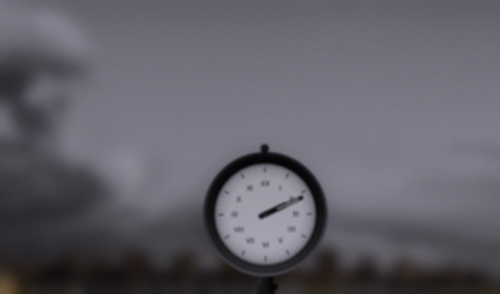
2:11
